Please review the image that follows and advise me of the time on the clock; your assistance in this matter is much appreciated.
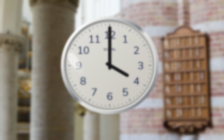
4:00
